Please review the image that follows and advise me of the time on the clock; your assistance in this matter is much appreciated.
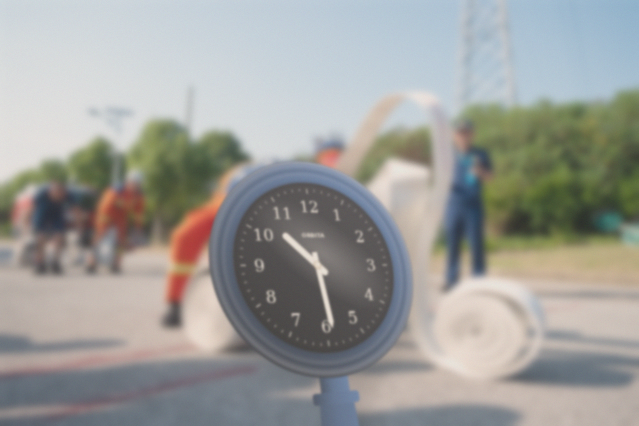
10:29
